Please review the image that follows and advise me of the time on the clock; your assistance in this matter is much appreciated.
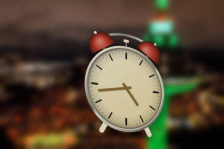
4:43
